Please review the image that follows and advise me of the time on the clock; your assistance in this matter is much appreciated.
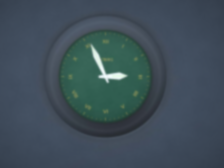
2:56
